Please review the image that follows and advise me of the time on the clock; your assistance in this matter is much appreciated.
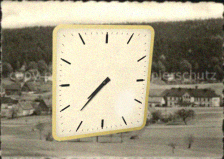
7:37
